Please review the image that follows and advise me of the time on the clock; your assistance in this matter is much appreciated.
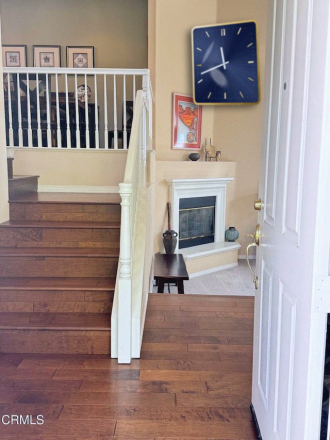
11:42
